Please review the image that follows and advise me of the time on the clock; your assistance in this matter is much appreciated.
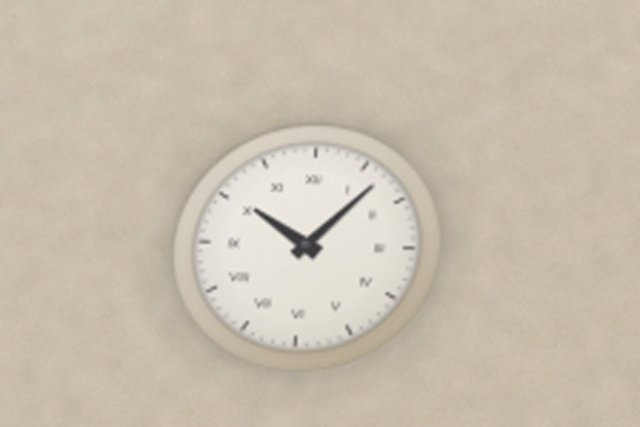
10:07
